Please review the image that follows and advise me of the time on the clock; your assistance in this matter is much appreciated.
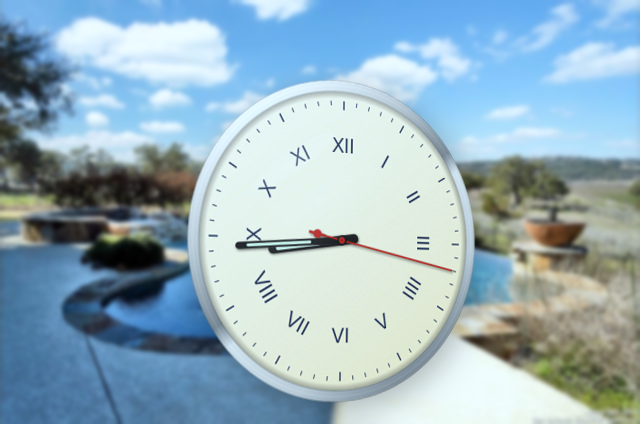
8:44:17
